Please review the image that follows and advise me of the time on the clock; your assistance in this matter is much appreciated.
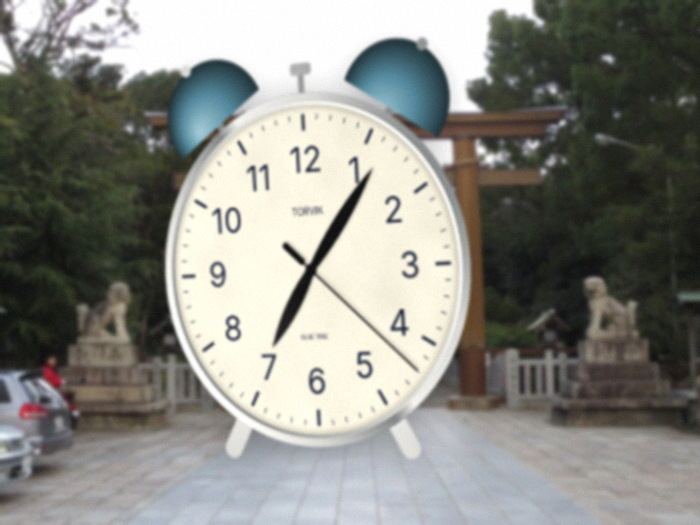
7:06:22
